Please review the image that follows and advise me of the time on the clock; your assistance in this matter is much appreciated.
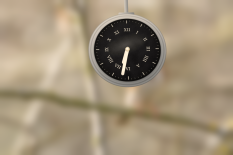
6:32
